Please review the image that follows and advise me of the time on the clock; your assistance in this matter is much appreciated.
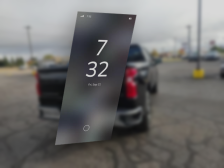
7:32
